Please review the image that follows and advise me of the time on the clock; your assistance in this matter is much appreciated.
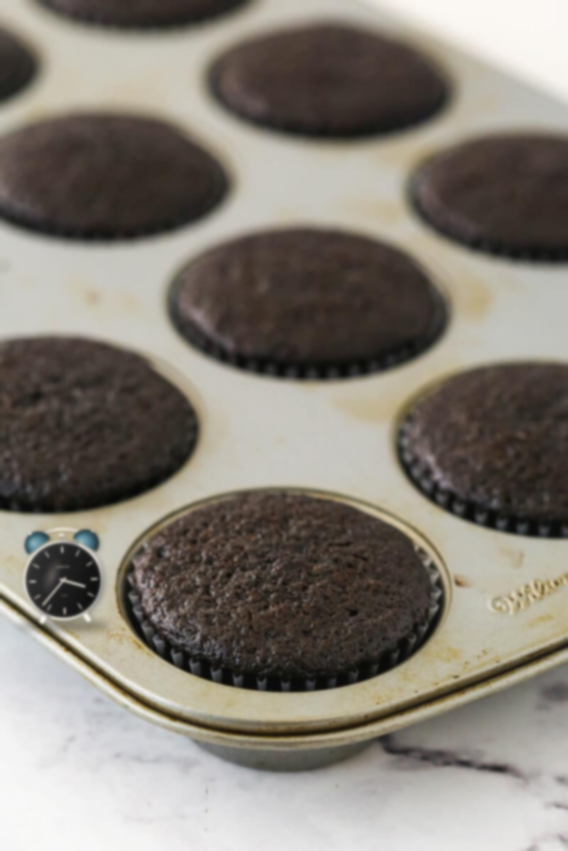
3:37
